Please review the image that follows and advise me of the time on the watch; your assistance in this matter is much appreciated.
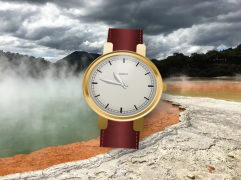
10:47
